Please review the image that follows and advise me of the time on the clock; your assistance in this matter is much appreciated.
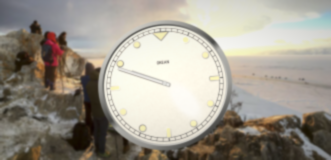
9:49
